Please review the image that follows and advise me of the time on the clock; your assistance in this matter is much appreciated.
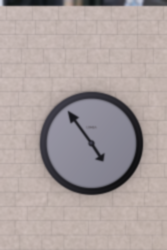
4:54
